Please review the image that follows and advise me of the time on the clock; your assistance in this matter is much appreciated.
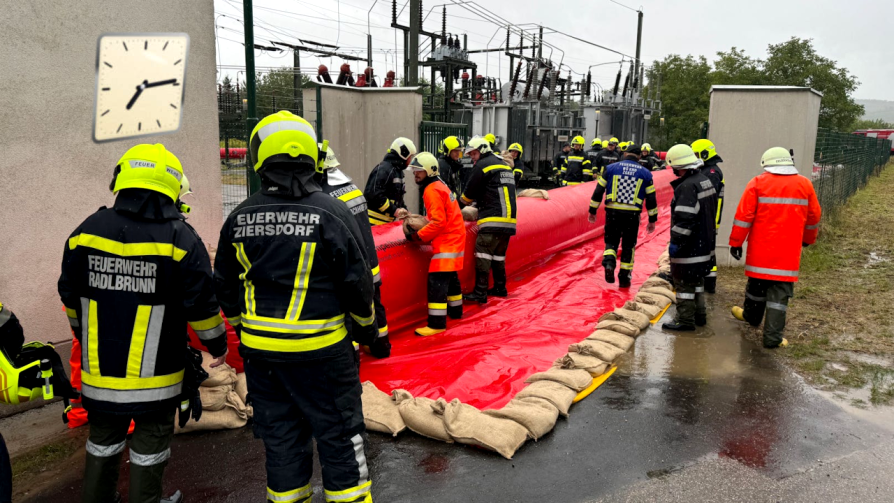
7:14
